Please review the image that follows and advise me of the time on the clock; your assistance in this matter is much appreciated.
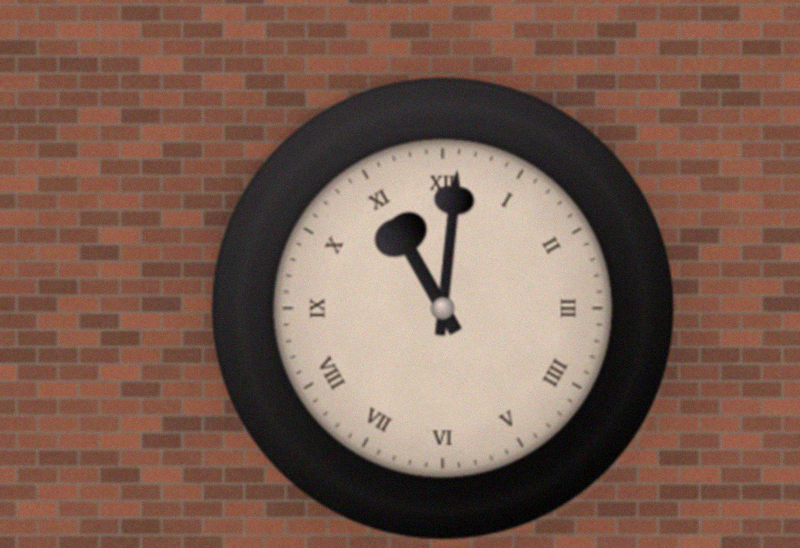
11:01
